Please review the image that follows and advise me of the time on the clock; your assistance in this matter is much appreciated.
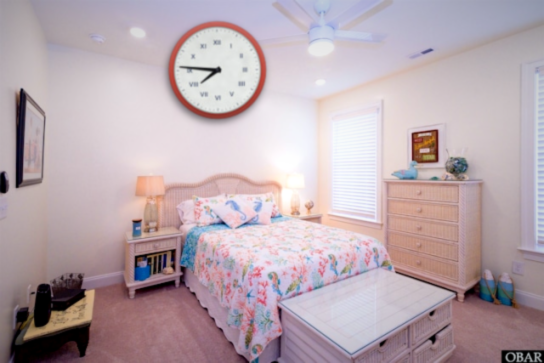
7:46
